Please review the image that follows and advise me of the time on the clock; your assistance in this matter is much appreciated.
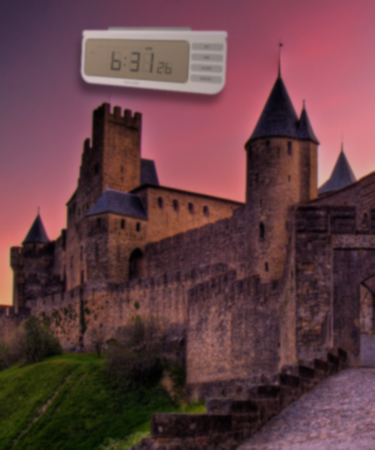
6:31
